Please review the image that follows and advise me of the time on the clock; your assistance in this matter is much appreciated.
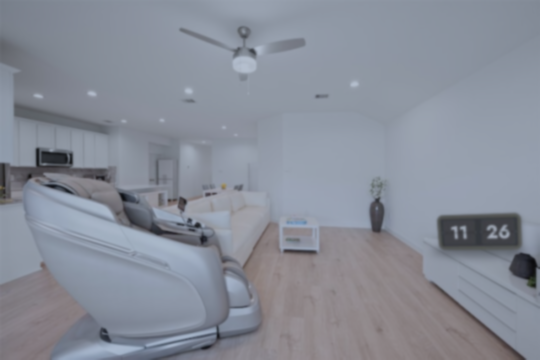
11:26
